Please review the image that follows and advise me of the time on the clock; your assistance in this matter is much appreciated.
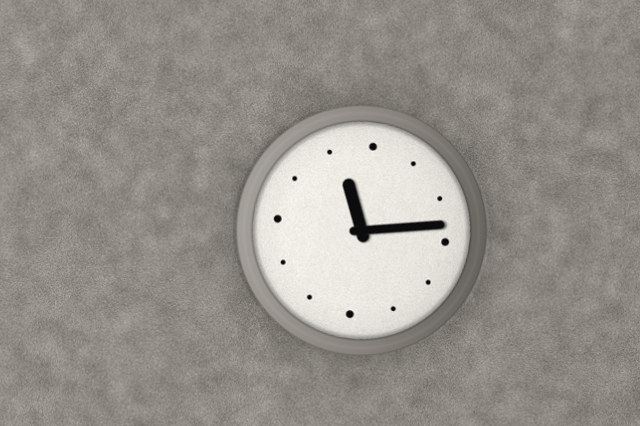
11:13
